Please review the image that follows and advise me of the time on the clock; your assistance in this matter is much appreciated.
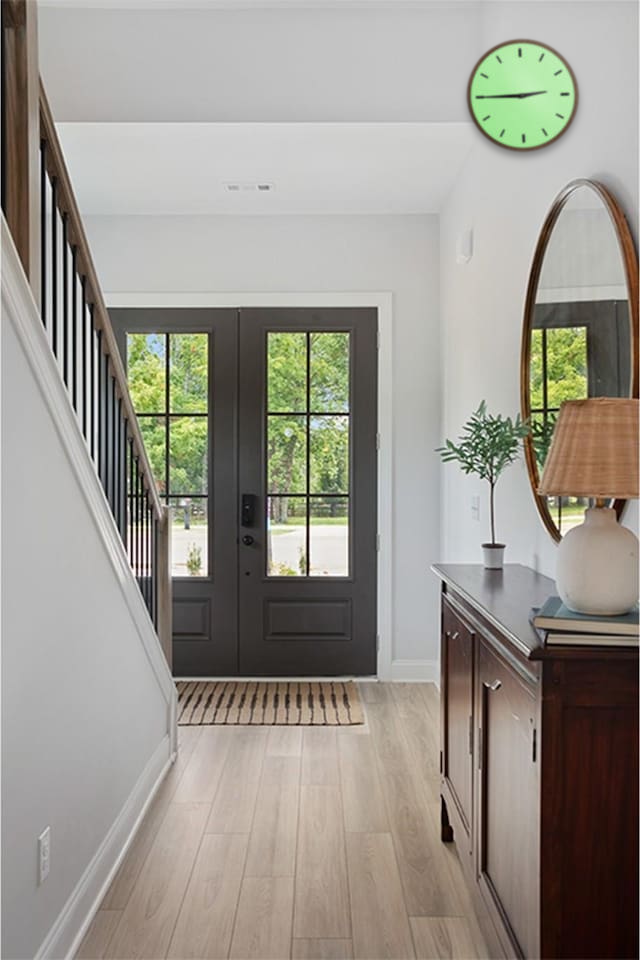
2:45
